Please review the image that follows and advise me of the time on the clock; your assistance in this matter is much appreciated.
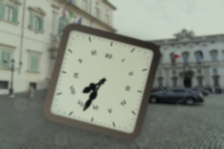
7:33
